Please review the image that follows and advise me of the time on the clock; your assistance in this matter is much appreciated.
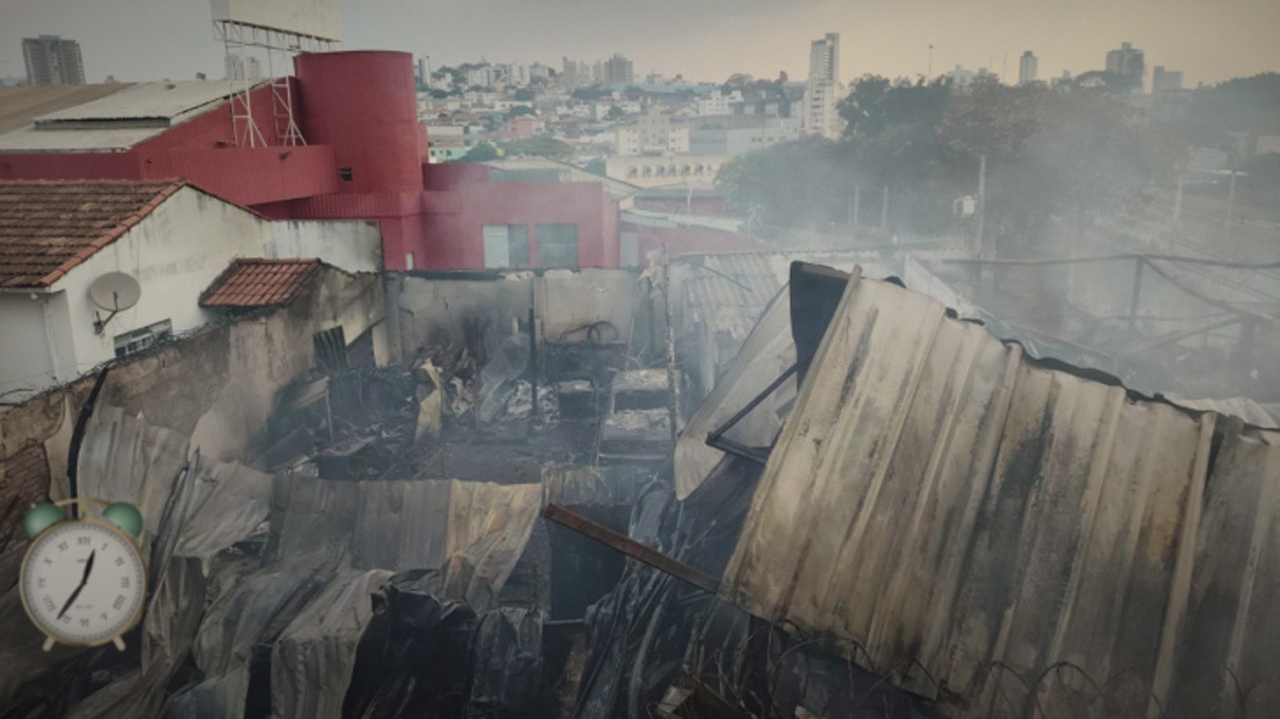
12:36
